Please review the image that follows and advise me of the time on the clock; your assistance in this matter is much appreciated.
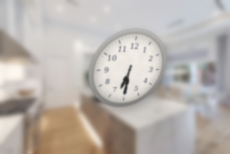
6:30
